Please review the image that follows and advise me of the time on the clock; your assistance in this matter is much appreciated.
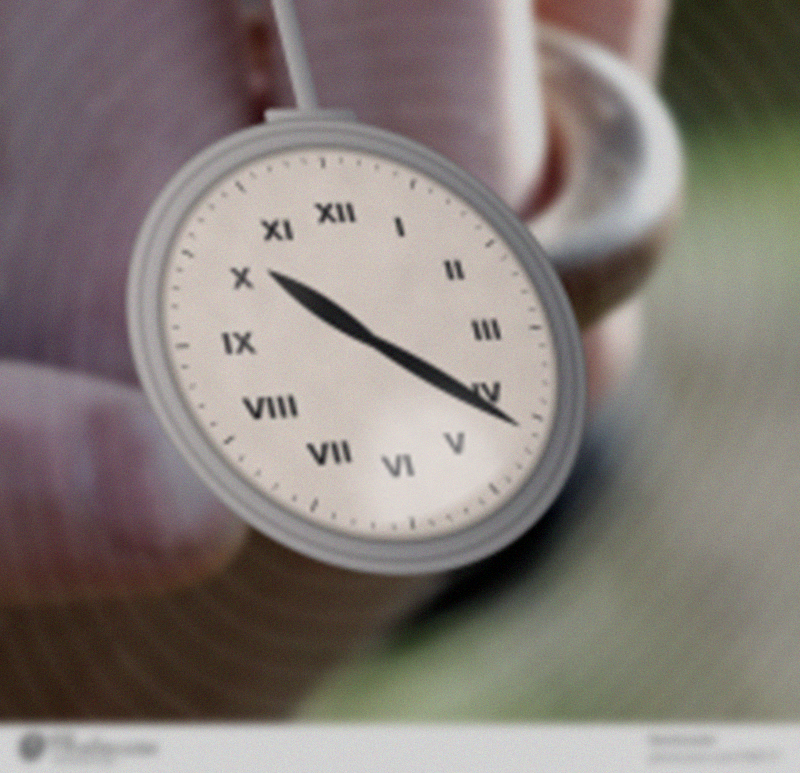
10:21
